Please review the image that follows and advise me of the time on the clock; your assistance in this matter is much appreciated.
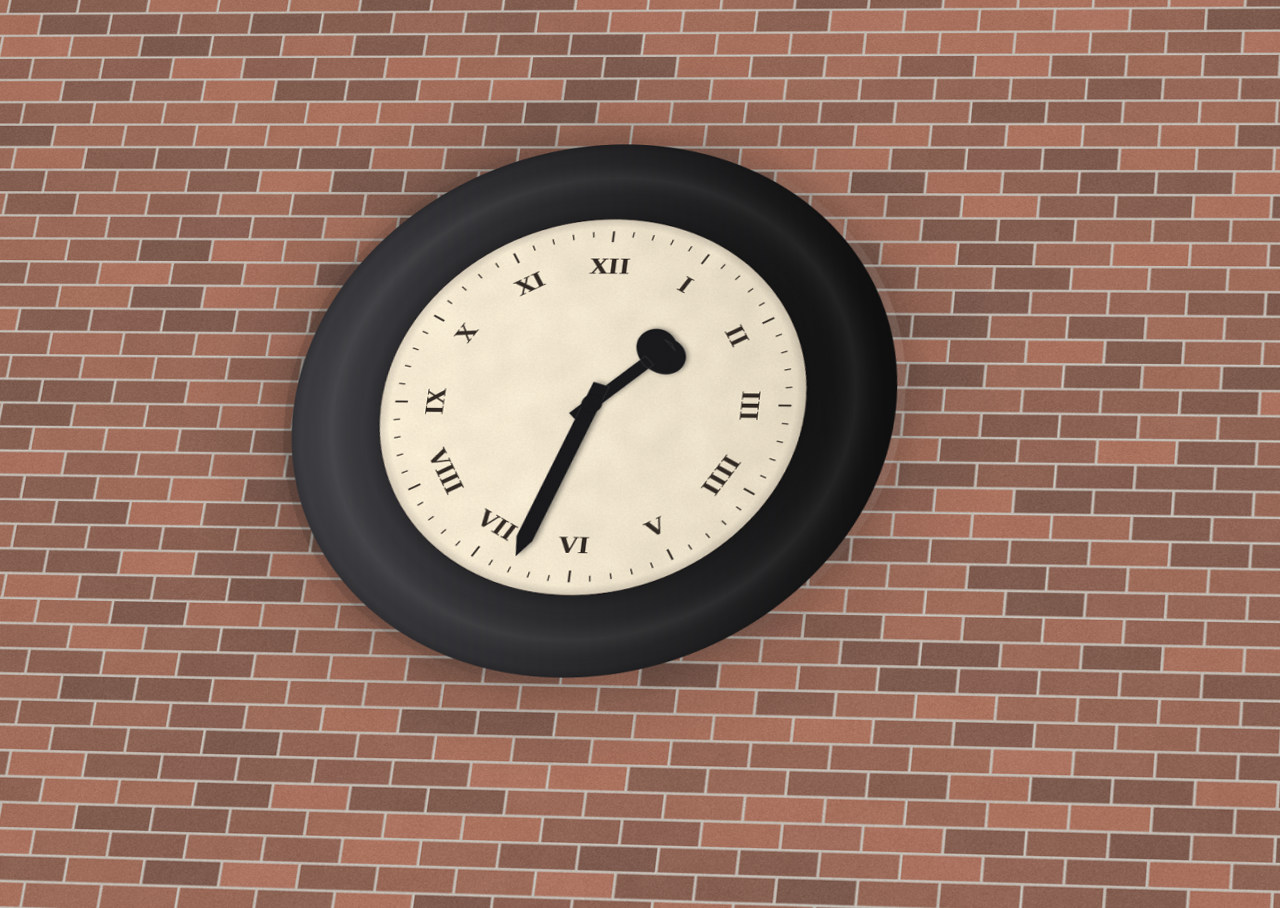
1:33
